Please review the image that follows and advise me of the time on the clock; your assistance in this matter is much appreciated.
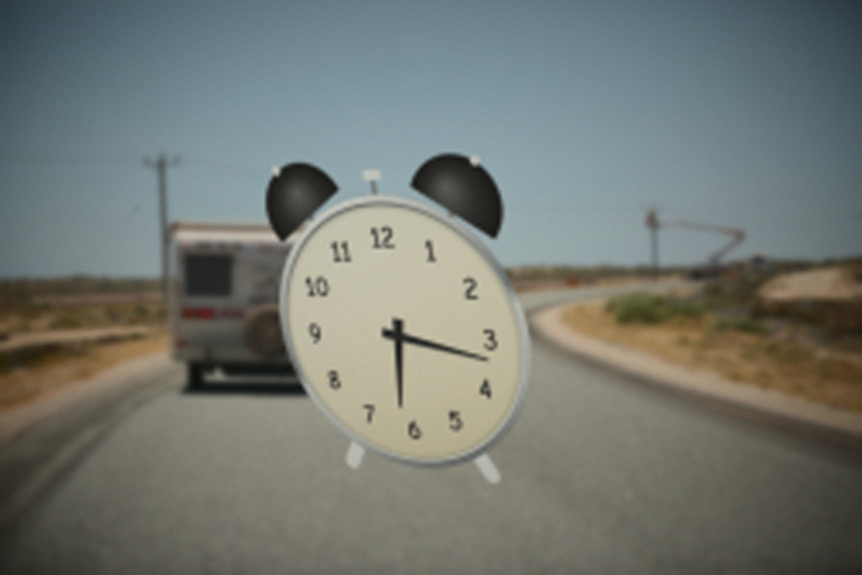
6:17
